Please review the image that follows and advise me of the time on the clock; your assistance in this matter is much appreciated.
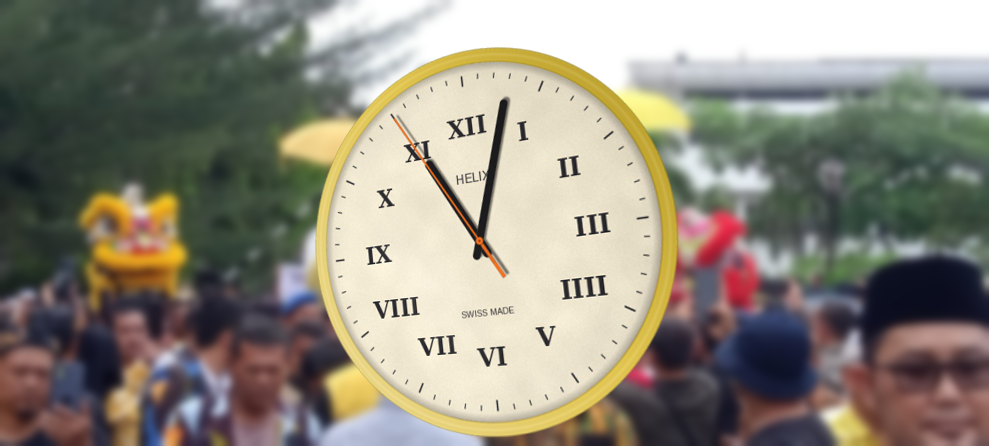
11:02:55
